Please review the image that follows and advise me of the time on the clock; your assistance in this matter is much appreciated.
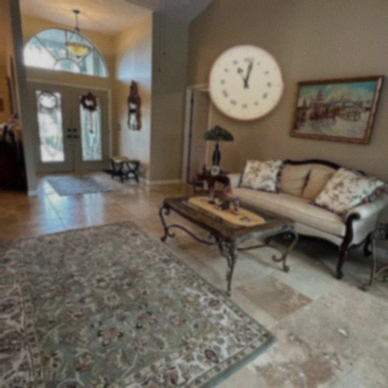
11:02
